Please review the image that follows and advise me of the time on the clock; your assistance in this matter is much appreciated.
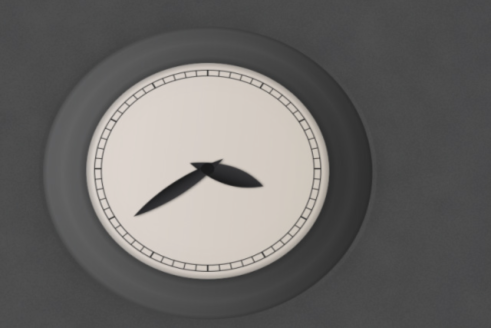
3:39
